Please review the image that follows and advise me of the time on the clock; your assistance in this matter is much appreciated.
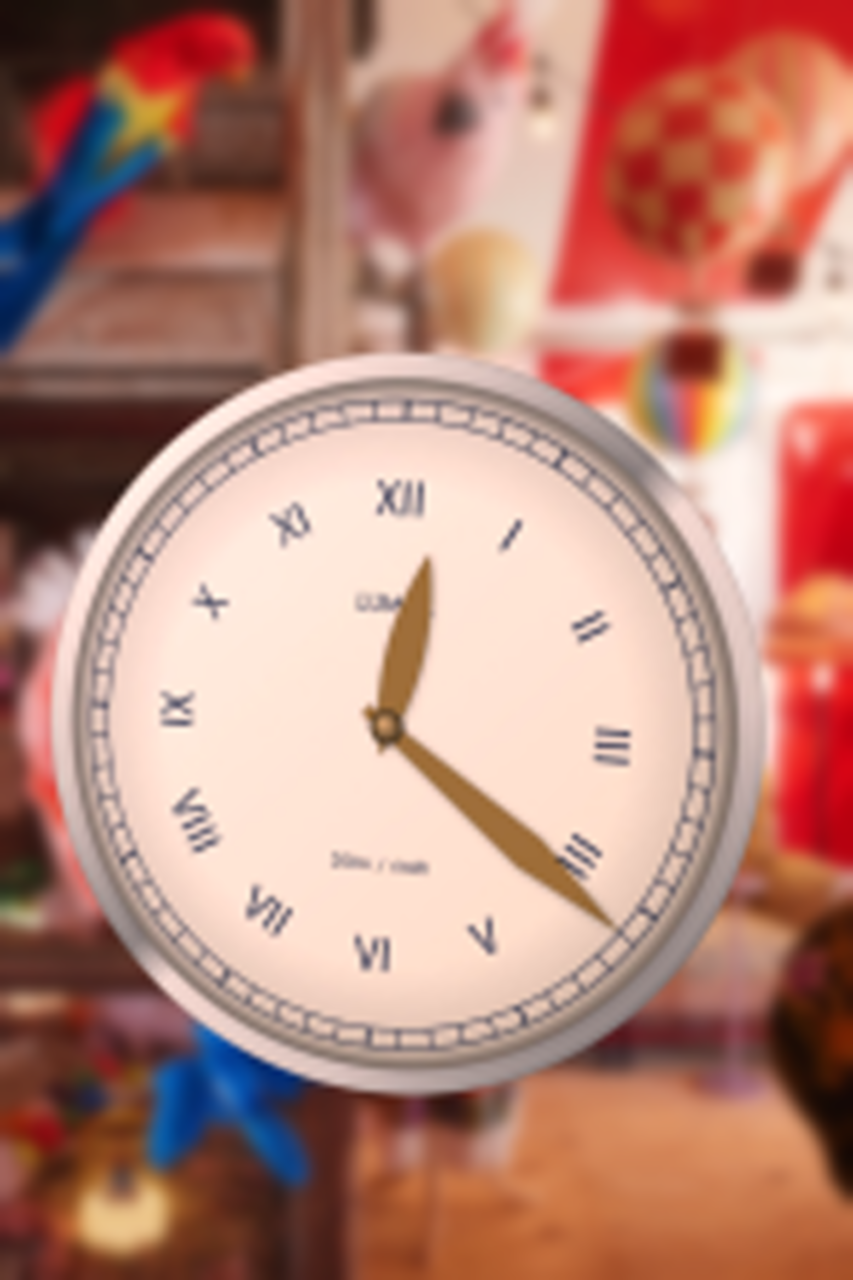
12:21
